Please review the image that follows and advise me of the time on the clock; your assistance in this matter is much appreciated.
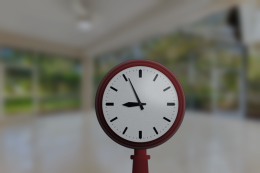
8:56
